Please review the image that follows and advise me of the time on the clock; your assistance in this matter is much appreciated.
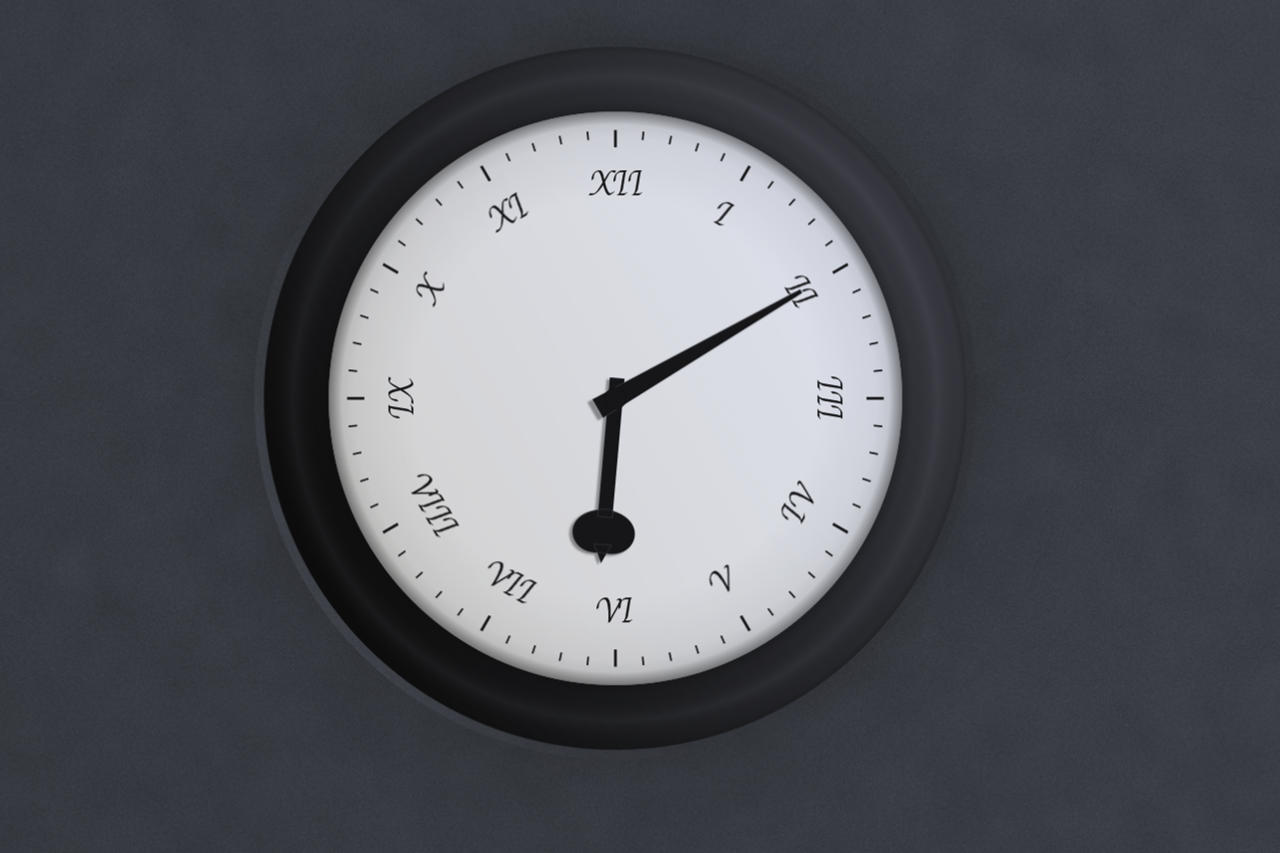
6:10
